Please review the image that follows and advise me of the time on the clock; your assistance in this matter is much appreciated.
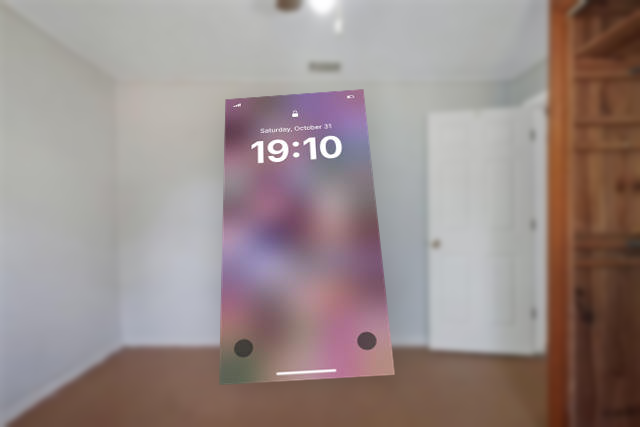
19:10
